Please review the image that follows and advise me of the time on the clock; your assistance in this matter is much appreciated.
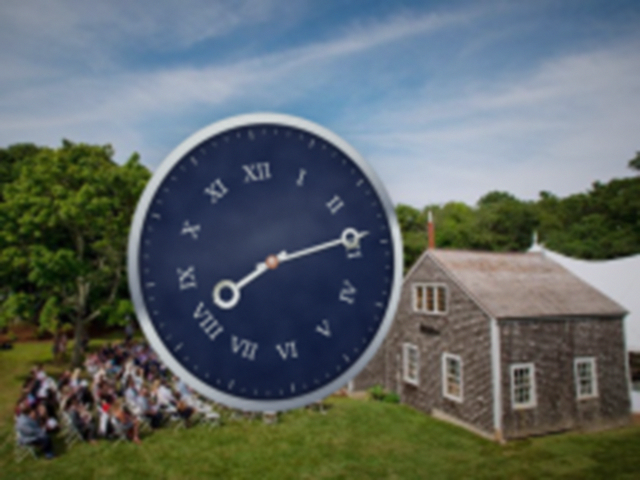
8:14
